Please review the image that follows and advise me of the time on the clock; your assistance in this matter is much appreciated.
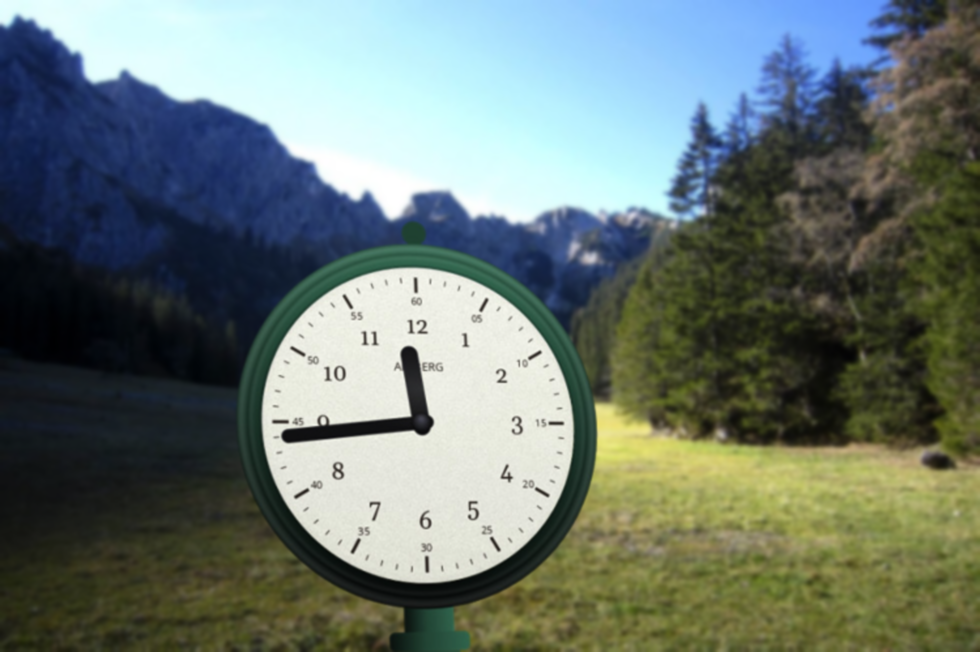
11:44
